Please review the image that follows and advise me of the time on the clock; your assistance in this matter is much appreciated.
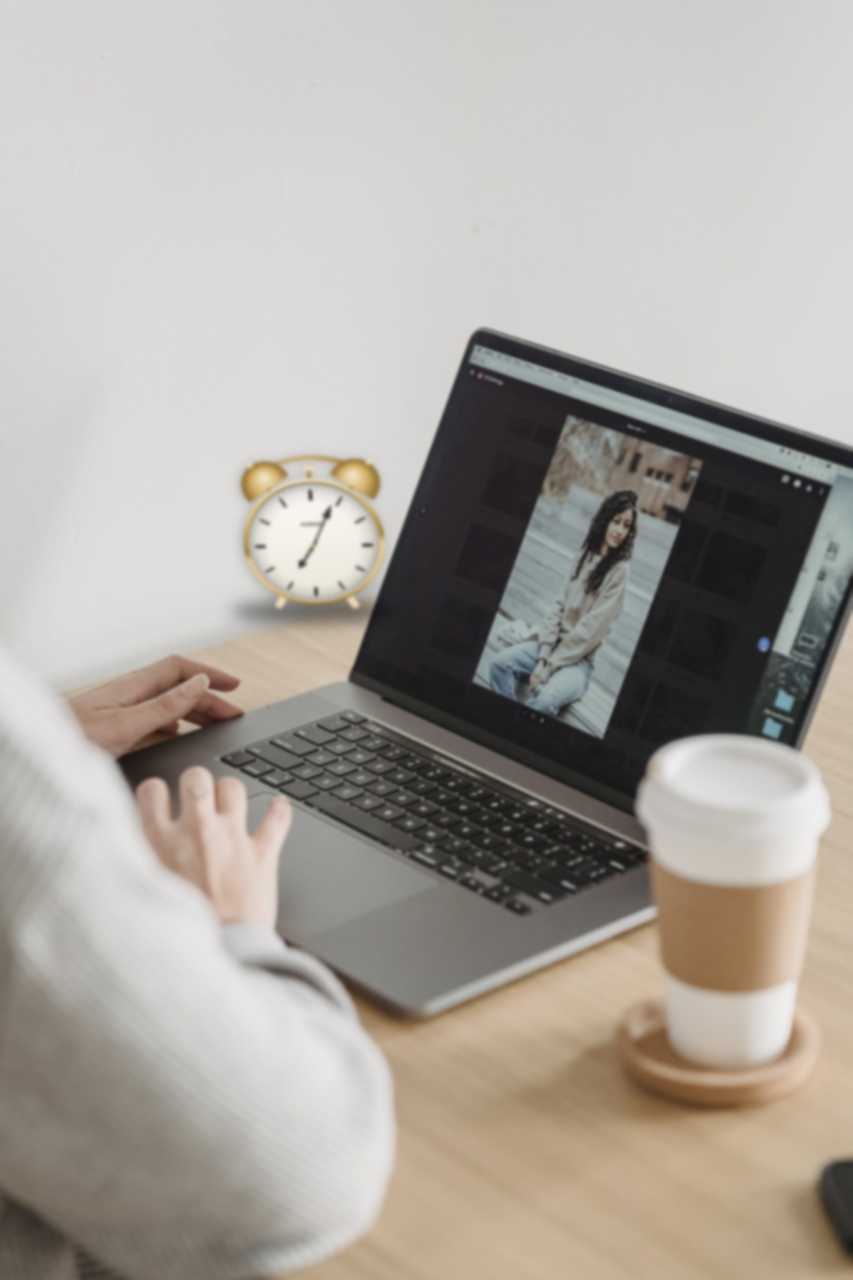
7:04
